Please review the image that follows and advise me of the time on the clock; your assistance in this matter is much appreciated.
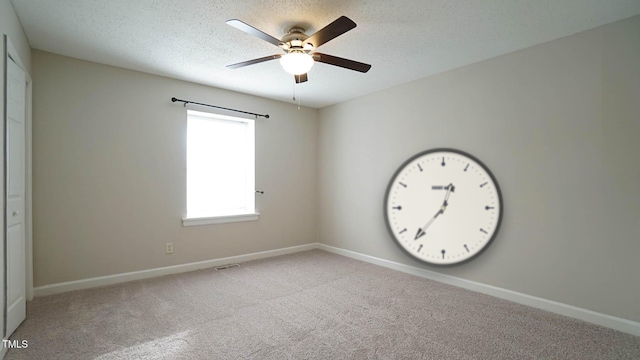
12:37
